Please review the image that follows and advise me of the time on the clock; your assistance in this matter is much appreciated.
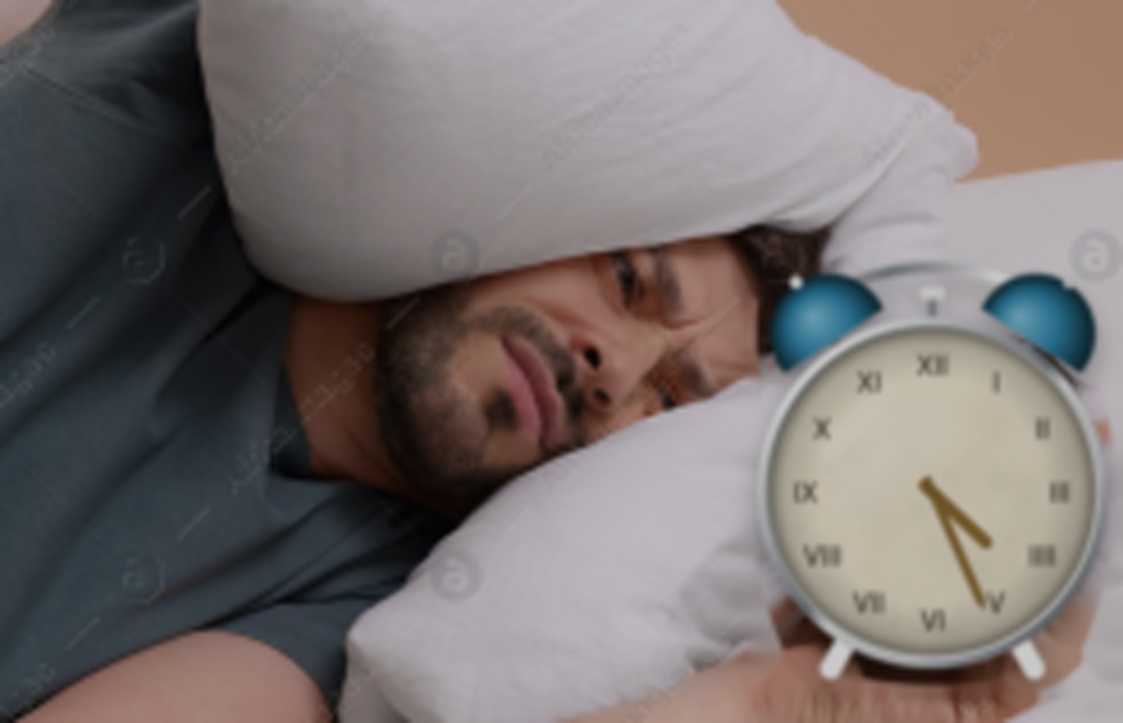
4:26
